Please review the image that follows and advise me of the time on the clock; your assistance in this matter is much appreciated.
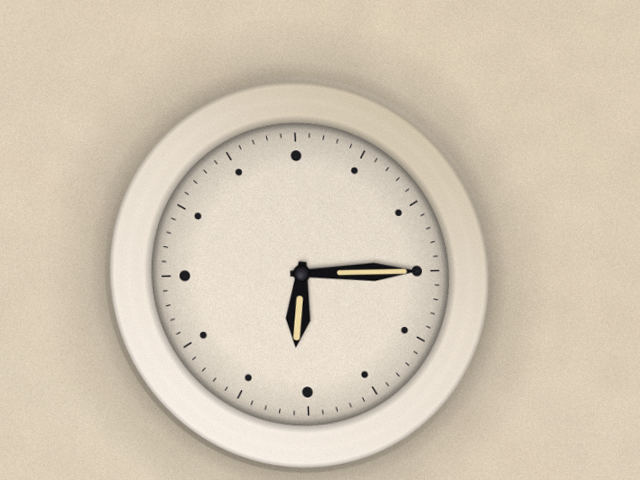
6:15
